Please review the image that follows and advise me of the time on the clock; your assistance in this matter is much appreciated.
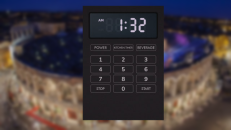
1:32
